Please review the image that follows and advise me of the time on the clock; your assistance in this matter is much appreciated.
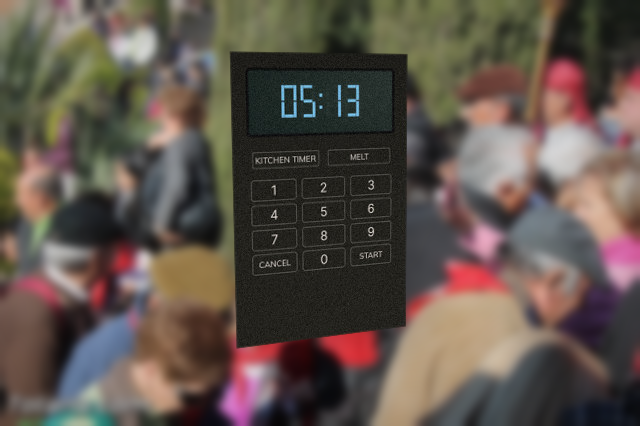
5:13
